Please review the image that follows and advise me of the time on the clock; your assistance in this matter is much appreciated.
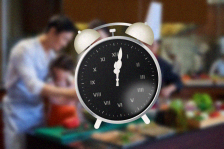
12:02
